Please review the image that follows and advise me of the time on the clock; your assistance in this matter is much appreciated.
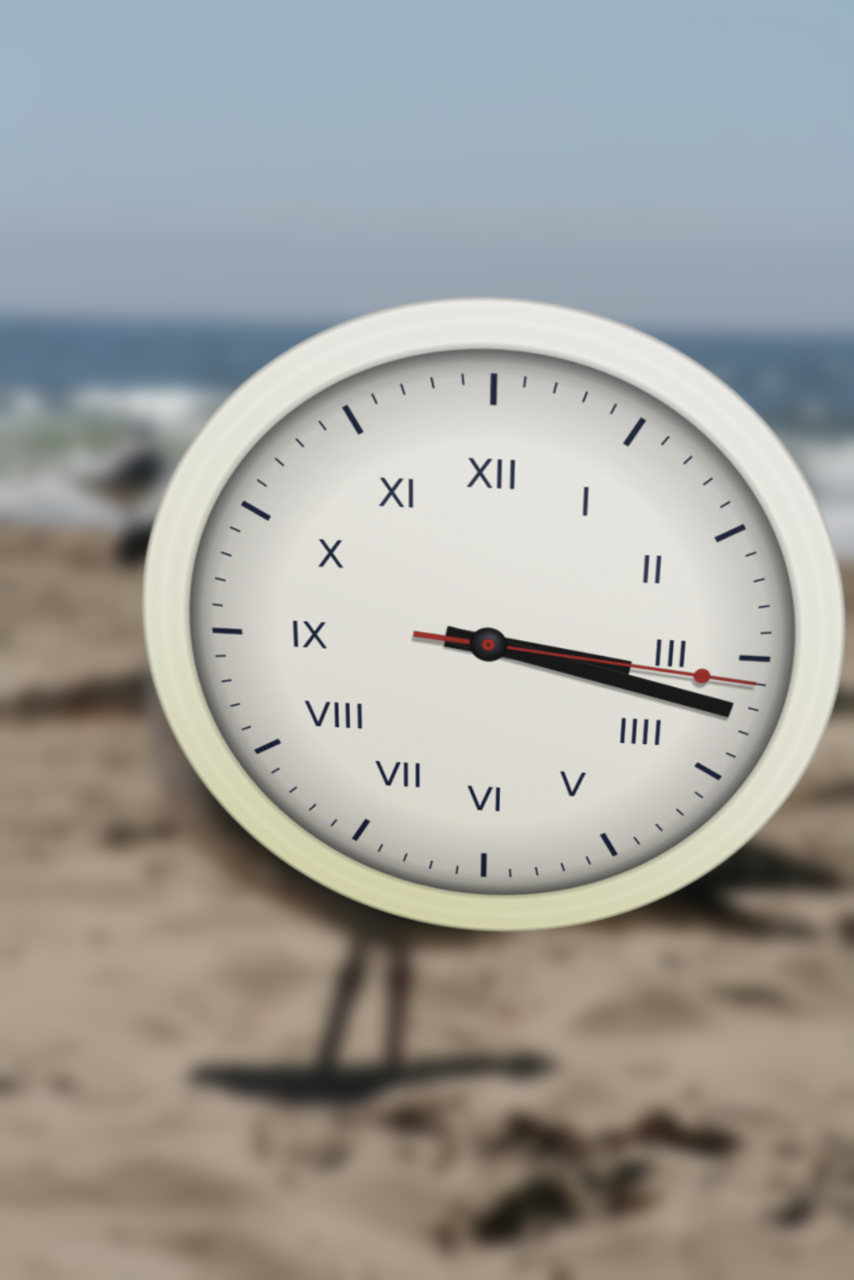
3:17:16
